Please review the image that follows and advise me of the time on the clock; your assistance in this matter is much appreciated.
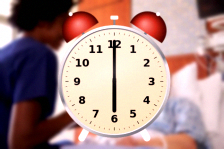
6:00
